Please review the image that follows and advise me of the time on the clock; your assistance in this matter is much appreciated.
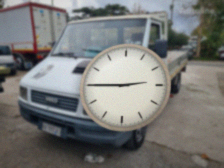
2:45
